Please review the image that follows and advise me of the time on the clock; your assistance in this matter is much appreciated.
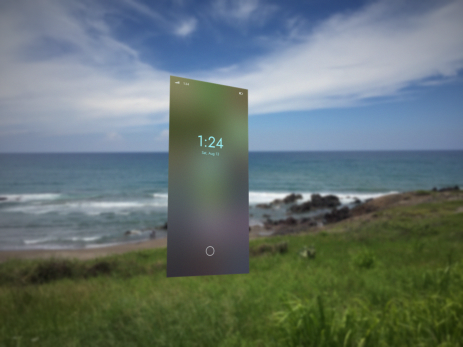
1:24
